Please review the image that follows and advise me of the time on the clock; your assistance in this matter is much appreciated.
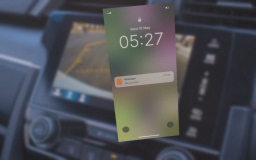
5:27
